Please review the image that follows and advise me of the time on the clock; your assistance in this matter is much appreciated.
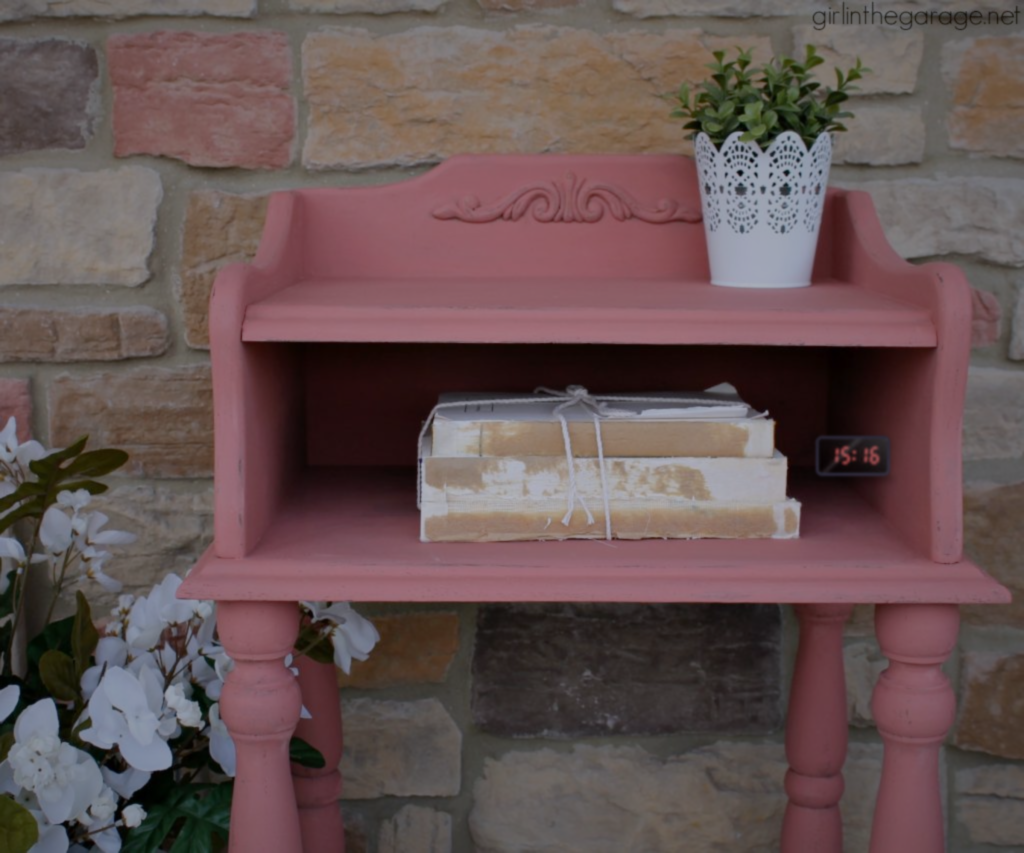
15:16
